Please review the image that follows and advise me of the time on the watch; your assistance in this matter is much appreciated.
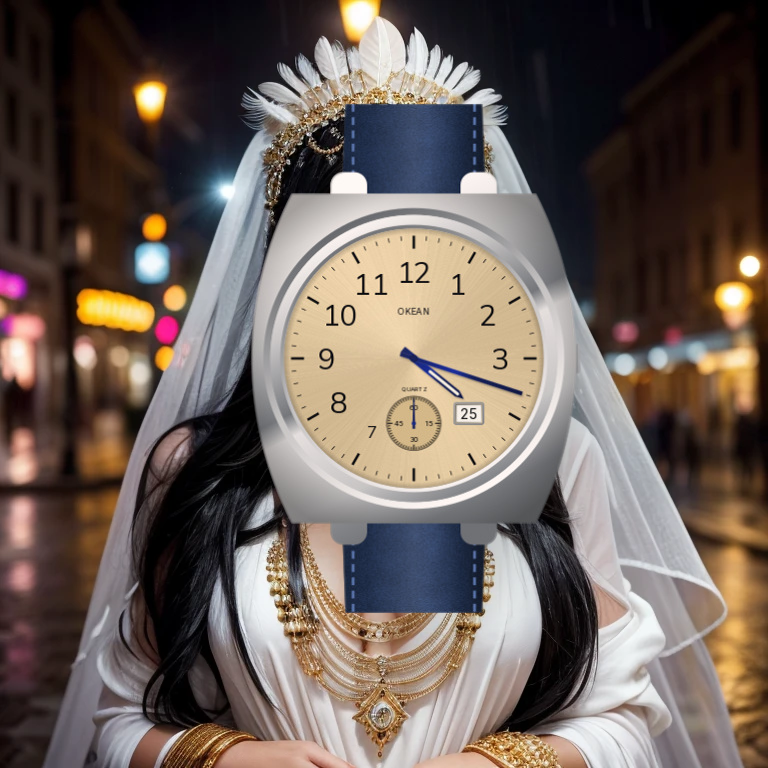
4:18
